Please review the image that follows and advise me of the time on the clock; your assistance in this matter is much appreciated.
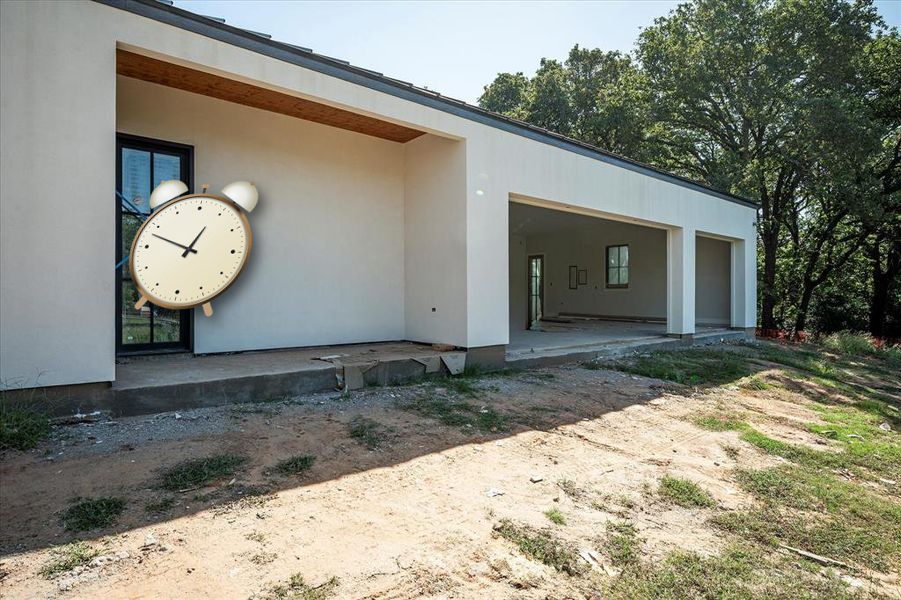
12:48
